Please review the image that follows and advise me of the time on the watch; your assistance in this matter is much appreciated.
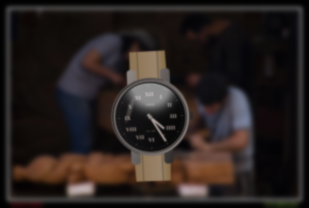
4:25
